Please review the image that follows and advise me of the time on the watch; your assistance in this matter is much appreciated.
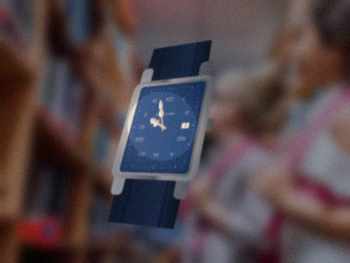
9:57
